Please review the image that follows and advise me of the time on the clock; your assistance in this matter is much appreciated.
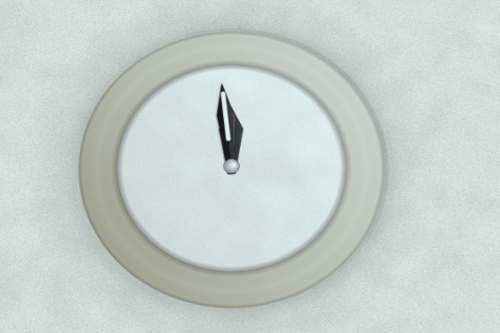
11:59
